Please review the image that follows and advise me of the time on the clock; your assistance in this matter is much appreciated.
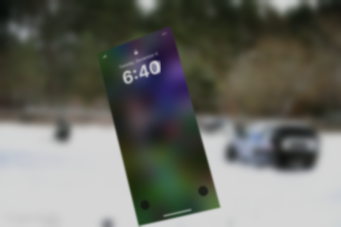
6:40
